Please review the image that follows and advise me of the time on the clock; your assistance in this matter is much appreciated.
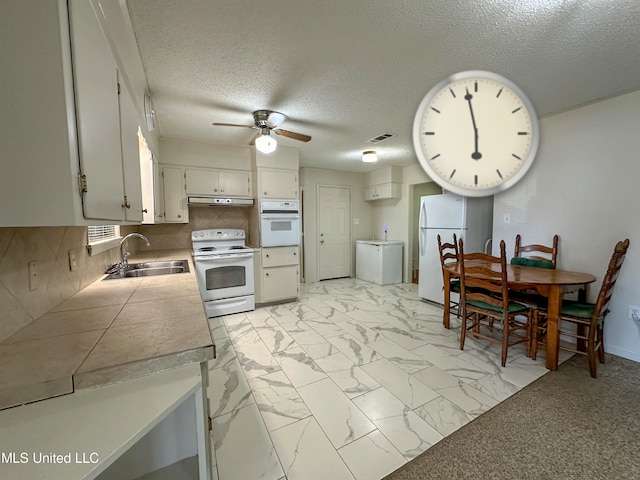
5:58
